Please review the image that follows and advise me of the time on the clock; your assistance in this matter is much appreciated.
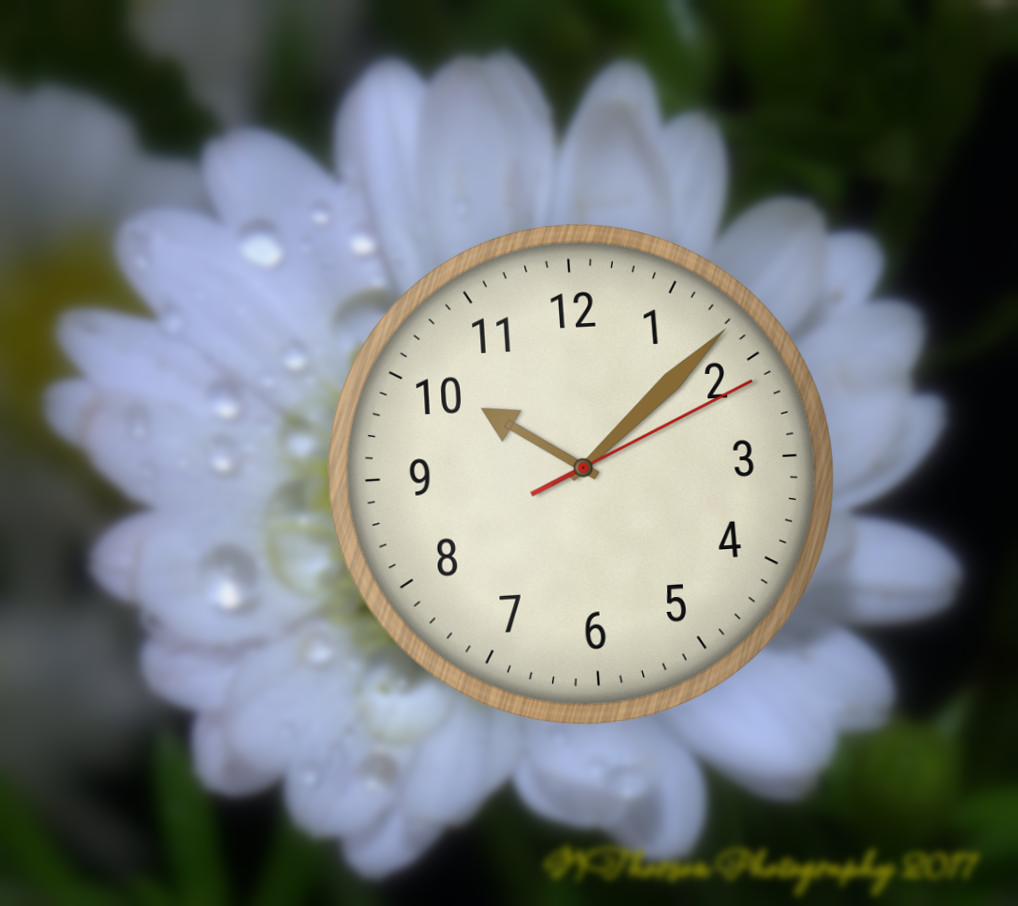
10:08:11
